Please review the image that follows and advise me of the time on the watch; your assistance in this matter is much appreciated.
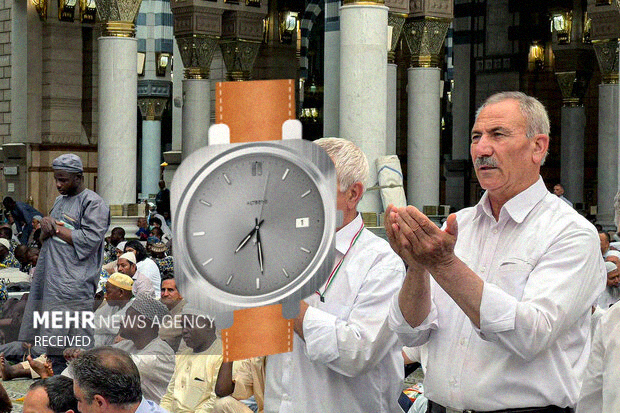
7:29:02
